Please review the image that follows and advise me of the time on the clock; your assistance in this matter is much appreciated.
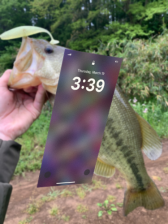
3:39
